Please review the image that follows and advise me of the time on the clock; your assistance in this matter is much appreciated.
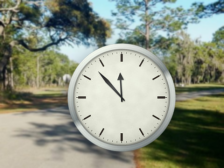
11:53
